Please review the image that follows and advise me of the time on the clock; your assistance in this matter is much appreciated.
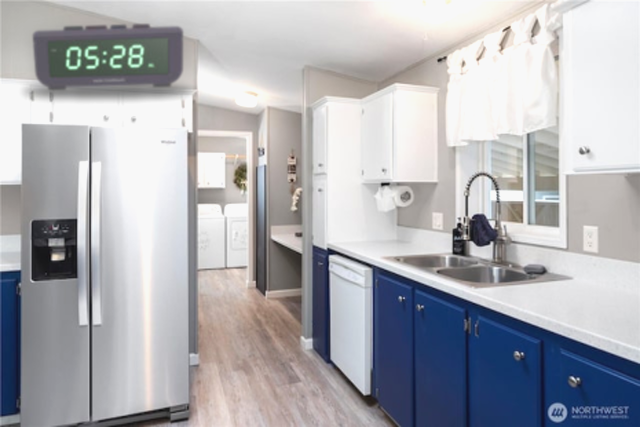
5:28
